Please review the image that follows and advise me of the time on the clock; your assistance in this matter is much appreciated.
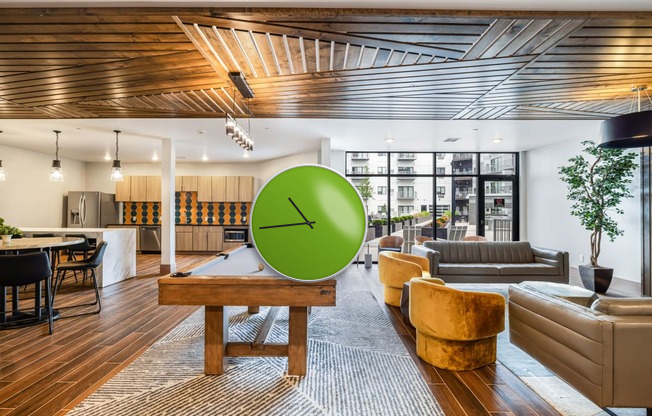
10:44
